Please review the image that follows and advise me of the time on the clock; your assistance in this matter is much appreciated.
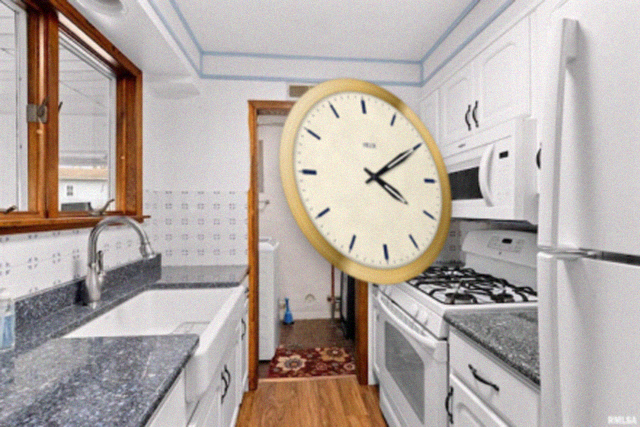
4:10
